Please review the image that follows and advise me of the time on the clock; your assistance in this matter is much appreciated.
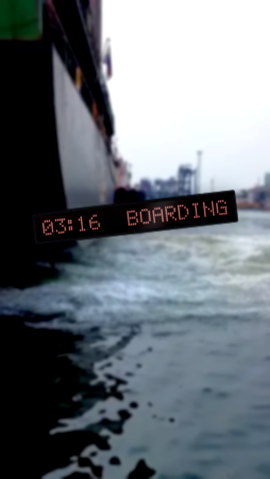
3:16
